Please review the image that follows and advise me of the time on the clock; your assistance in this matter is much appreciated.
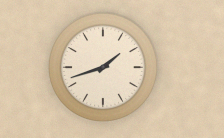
1:42
